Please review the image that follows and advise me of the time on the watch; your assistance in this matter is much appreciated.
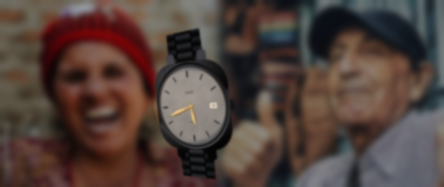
5:42
